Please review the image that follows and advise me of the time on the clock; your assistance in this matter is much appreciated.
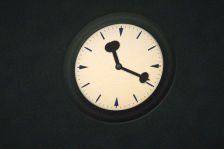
11:19
